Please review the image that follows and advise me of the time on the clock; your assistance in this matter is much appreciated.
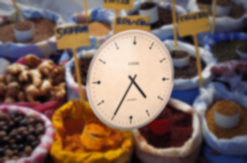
4:35
